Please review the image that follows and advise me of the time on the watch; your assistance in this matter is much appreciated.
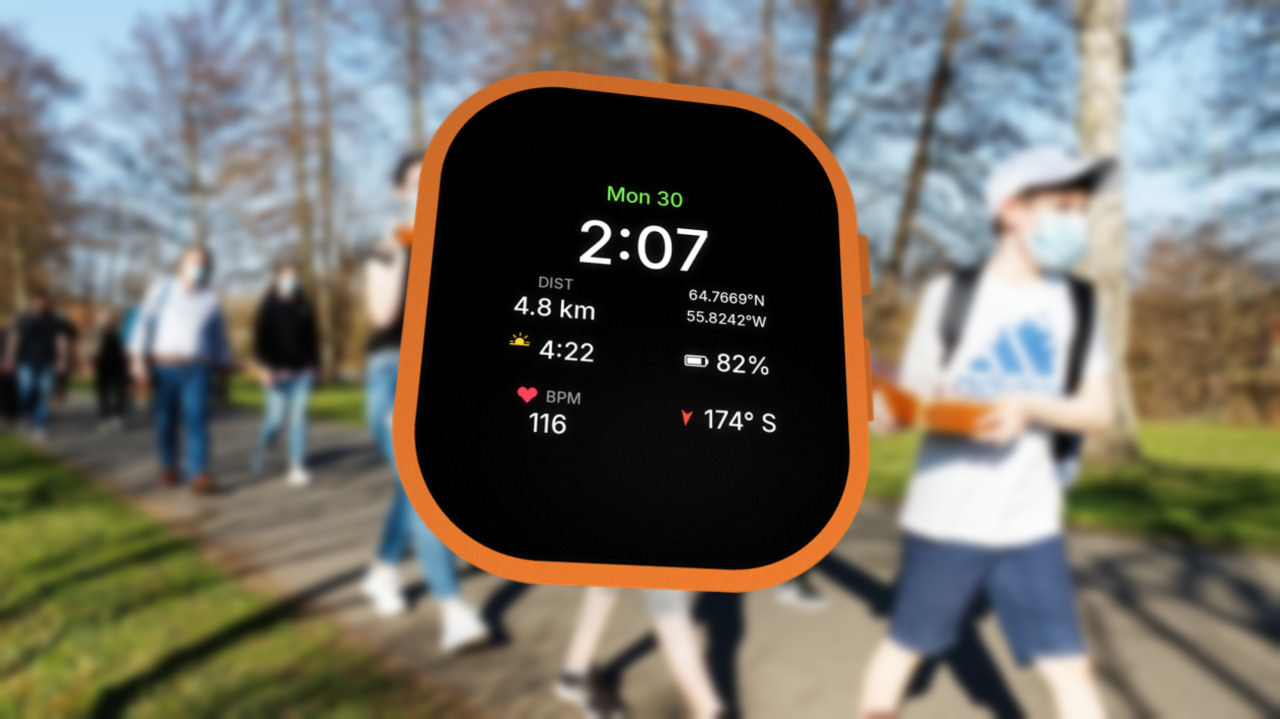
2:07
